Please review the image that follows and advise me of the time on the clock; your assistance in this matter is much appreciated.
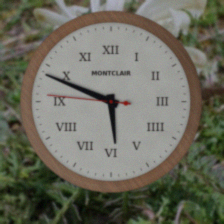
5:48:46
